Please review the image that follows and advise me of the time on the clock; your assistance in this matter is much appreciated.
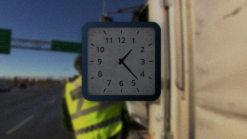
1:23
